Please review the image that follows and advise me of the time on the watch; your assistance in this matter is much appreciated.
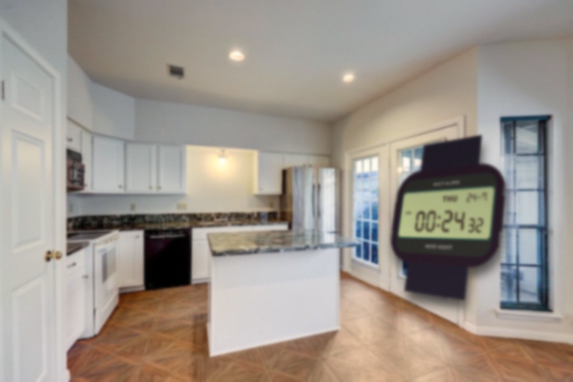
0:24:32
